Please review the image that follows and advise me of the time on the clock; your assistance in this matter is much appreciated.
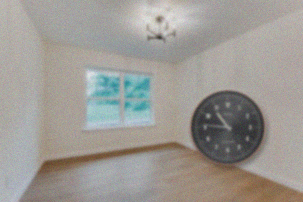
10:46
